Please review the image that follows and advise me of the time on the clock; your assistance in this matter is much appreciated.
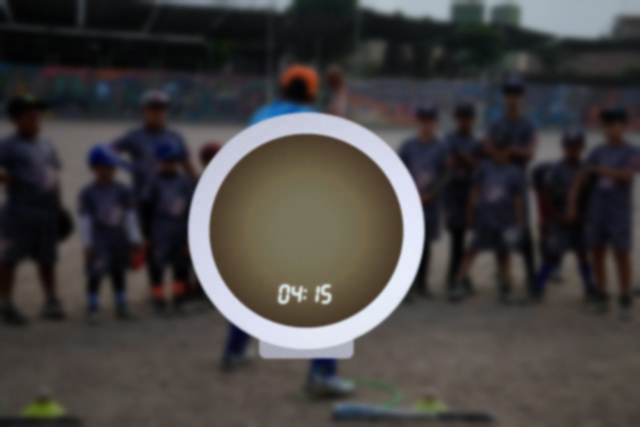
4:15
